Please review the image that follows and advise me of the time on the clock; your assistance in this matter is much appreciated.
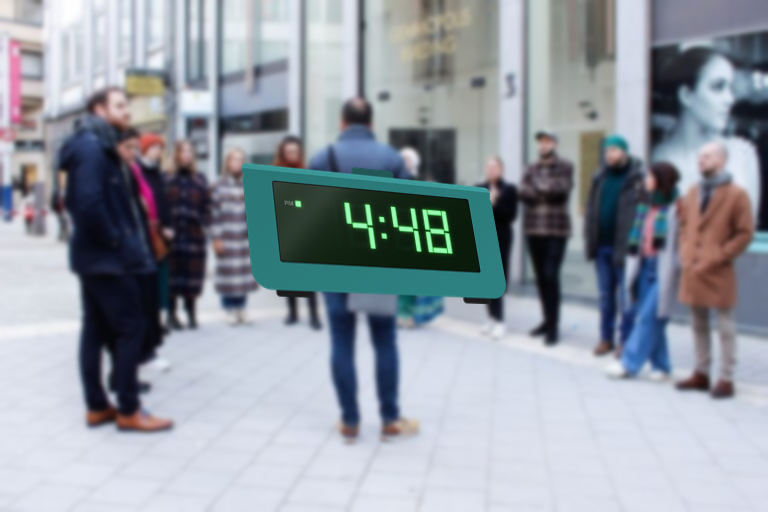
4:48
